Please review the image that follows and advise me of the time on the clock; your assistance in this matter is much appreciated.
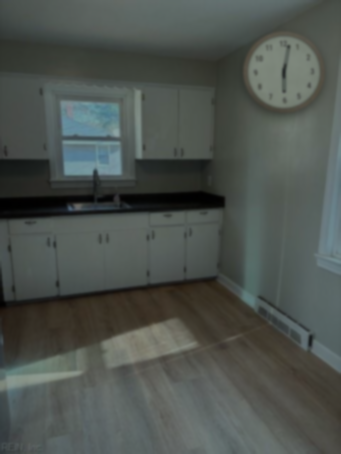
6:02
